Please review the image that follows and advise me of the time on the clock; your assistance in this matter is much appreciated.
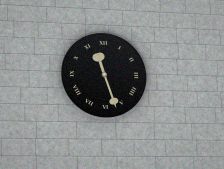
11:27
